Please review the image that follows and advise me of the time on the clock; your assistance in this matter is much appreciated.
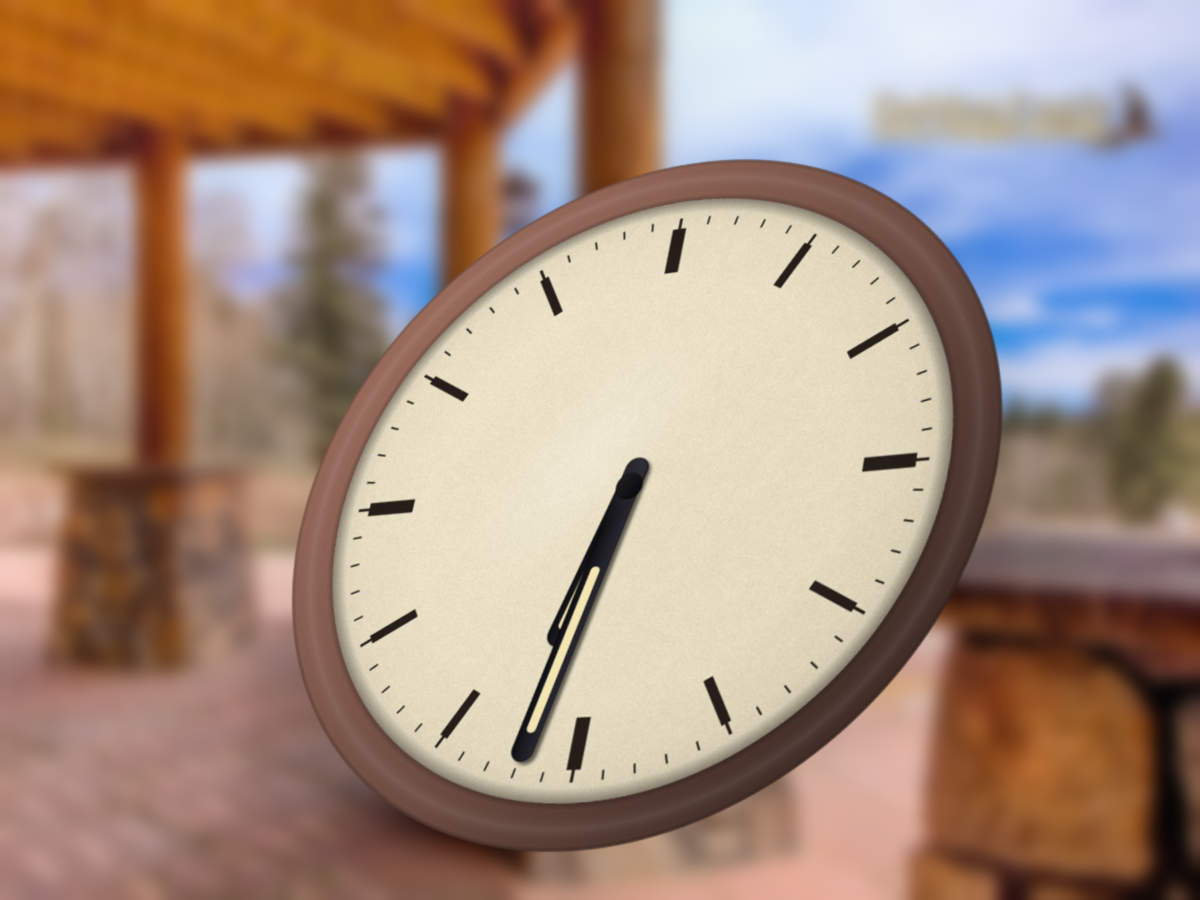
6:32
